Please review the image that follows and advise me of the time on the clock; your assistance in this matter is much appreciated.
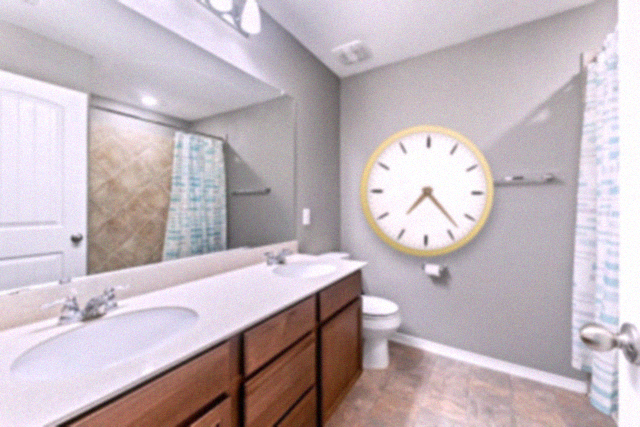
7:23
